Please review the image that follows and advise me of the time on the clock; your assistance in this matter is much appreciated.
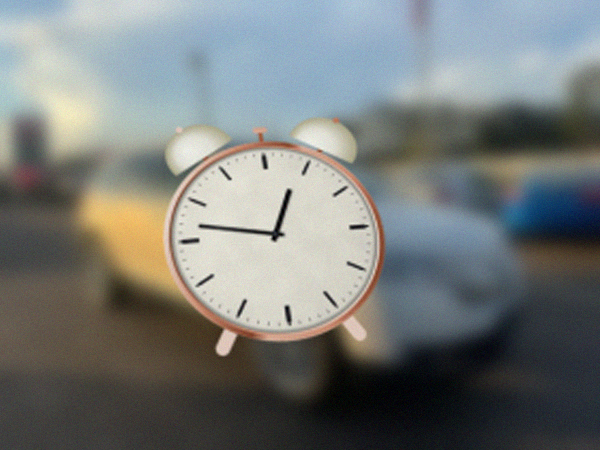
12:47
